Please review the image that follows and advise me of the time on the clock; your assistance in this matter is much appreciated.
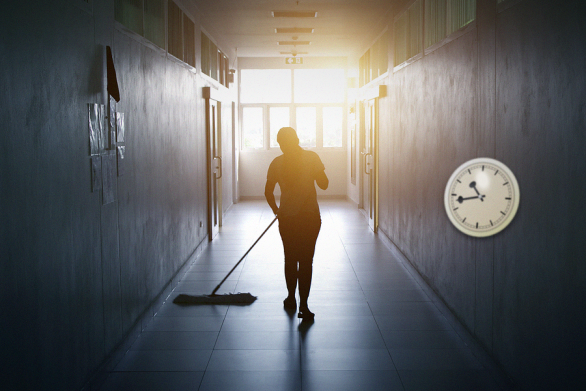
10:43
